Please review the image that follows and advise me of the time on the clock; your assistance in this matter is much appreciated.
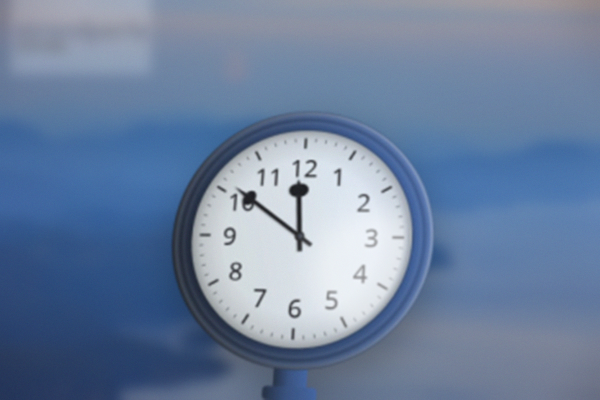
11:51
